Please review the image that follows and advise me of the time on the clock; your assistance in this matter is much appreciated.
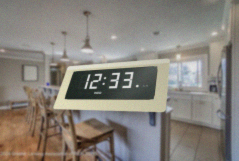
12:33
